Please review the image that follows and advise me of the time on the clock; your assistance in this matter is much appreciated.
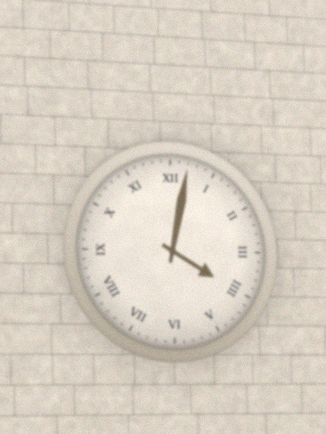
4:02
